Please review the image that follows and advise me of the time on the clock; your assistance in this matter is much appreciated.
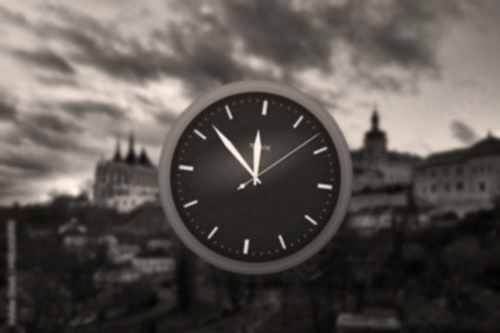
11:52:08
